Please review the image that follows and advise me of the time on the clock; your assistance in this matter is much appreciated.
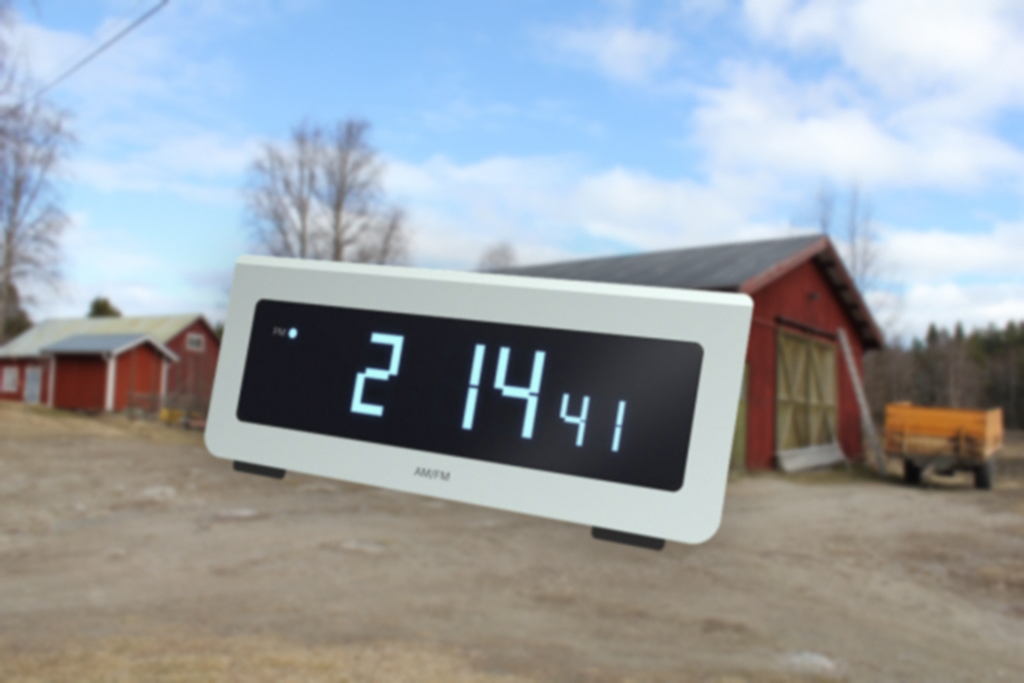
2:14:41
